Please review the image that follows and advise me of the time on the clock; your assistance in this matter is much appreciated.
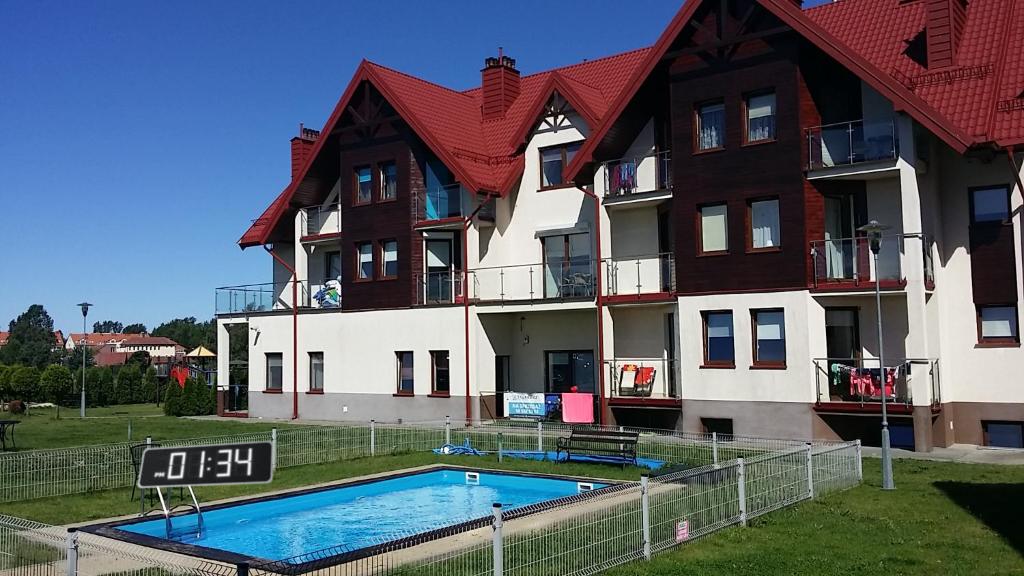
1:34
